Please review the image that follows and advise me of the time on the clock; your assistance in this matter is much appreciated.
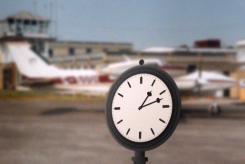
1:12
